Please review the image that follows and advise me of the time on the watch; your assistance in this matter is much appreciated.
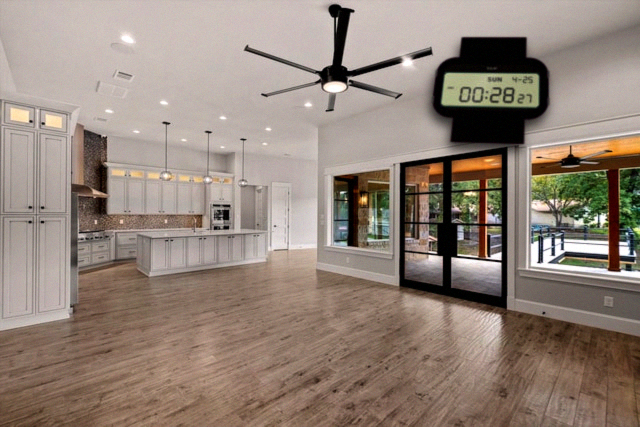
0:28
